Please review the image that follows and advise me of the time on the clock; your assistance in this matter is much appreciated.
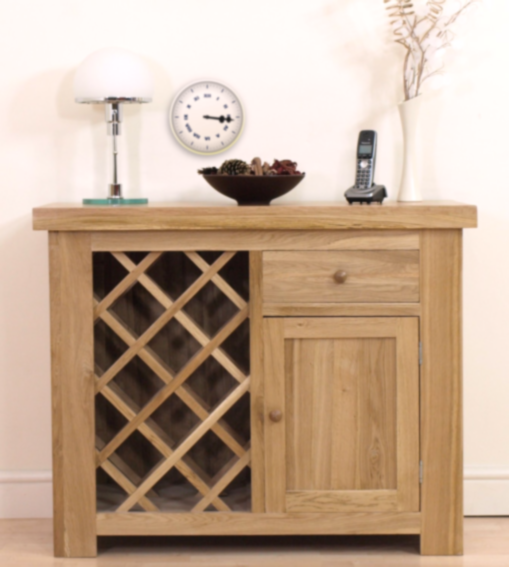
3:16
